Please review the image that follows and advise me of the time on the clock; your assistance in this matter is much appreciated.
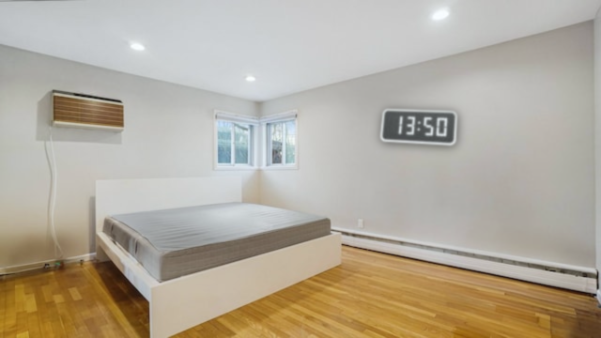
13:50
